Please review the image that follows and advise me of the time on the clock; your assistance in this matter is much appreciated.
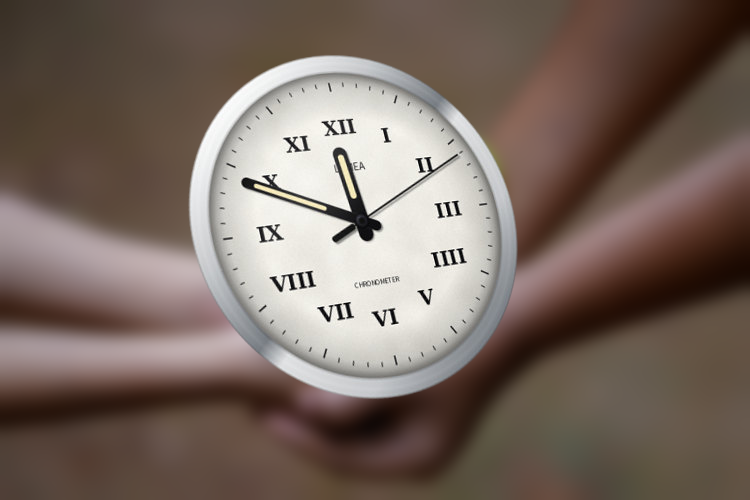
11:49:11
